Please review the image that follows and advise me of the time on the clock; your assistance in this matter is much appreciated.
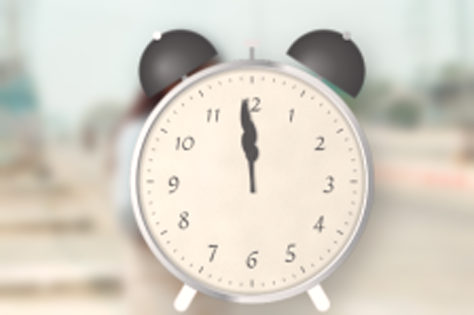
11:59
